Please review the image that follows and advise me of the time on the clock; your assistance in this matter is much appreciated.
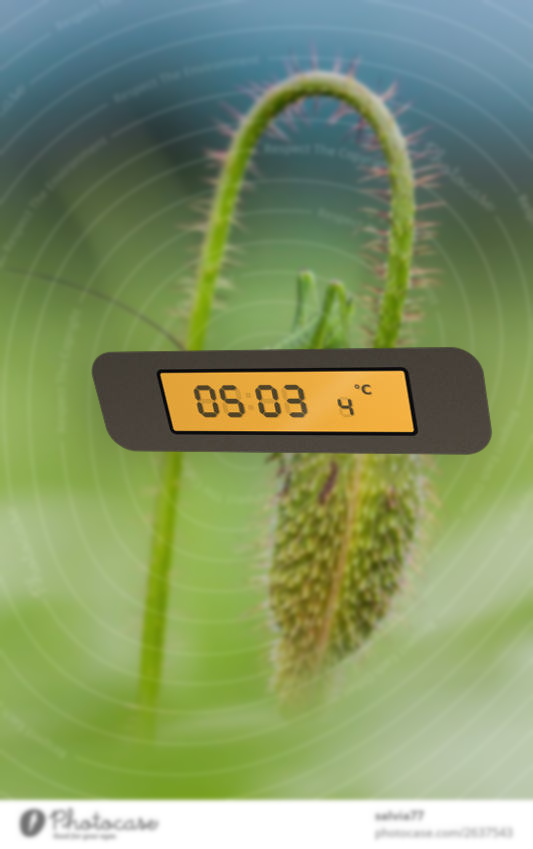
5:03
